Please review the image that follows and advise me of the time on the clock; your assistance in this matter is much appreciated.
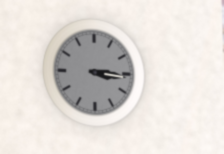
3:16
